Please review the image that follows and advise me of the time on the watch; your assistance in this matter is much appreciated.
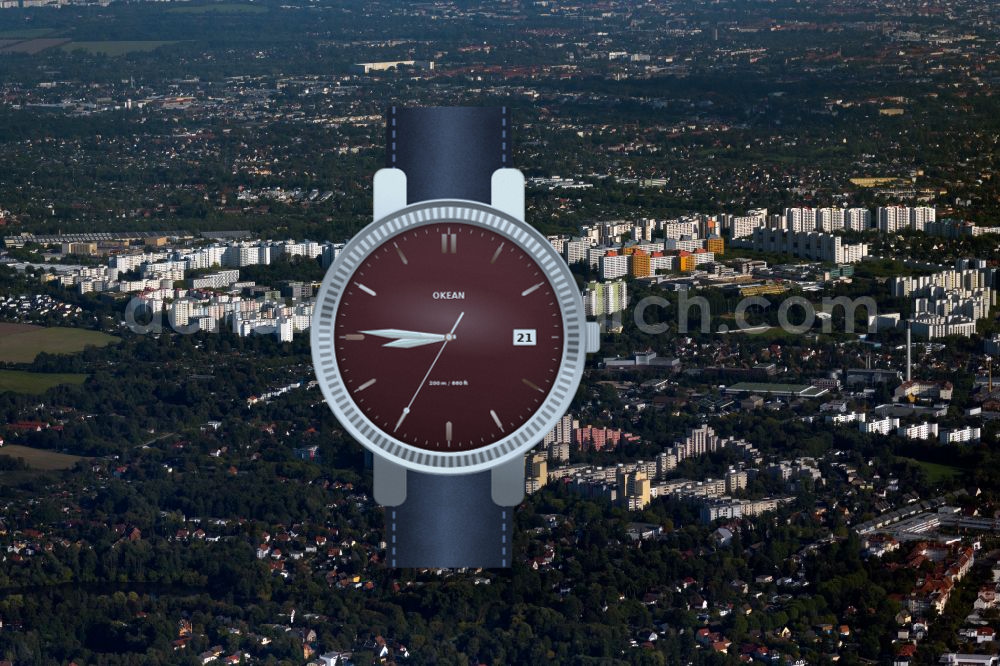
8:45:35
